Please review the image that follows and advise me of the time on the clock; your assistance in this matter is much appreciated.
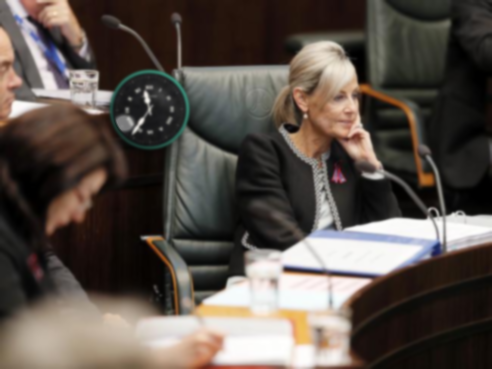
11:36
